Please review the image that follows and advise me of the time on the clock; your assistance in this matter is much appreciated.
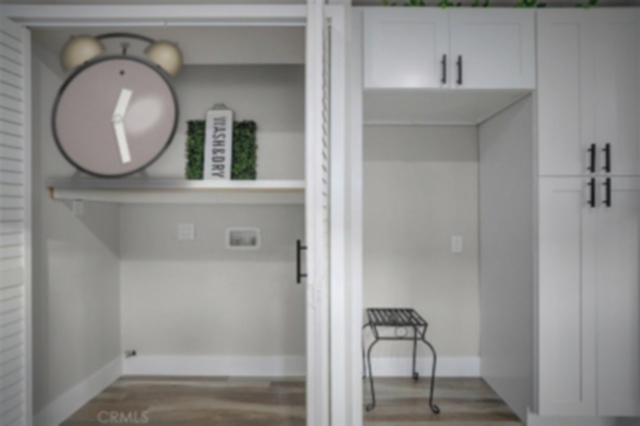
12:27
